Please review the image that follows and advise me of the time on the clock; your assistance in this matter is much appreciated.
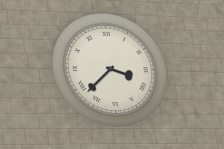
3:38
